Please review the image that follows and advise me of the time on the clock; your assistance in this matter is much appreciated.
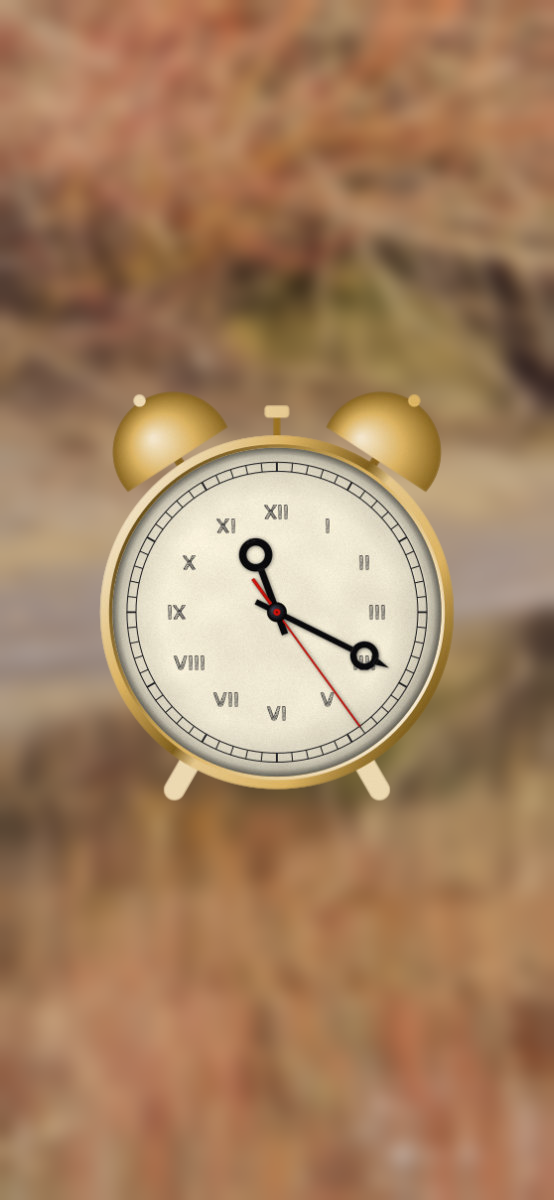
11:19:24
